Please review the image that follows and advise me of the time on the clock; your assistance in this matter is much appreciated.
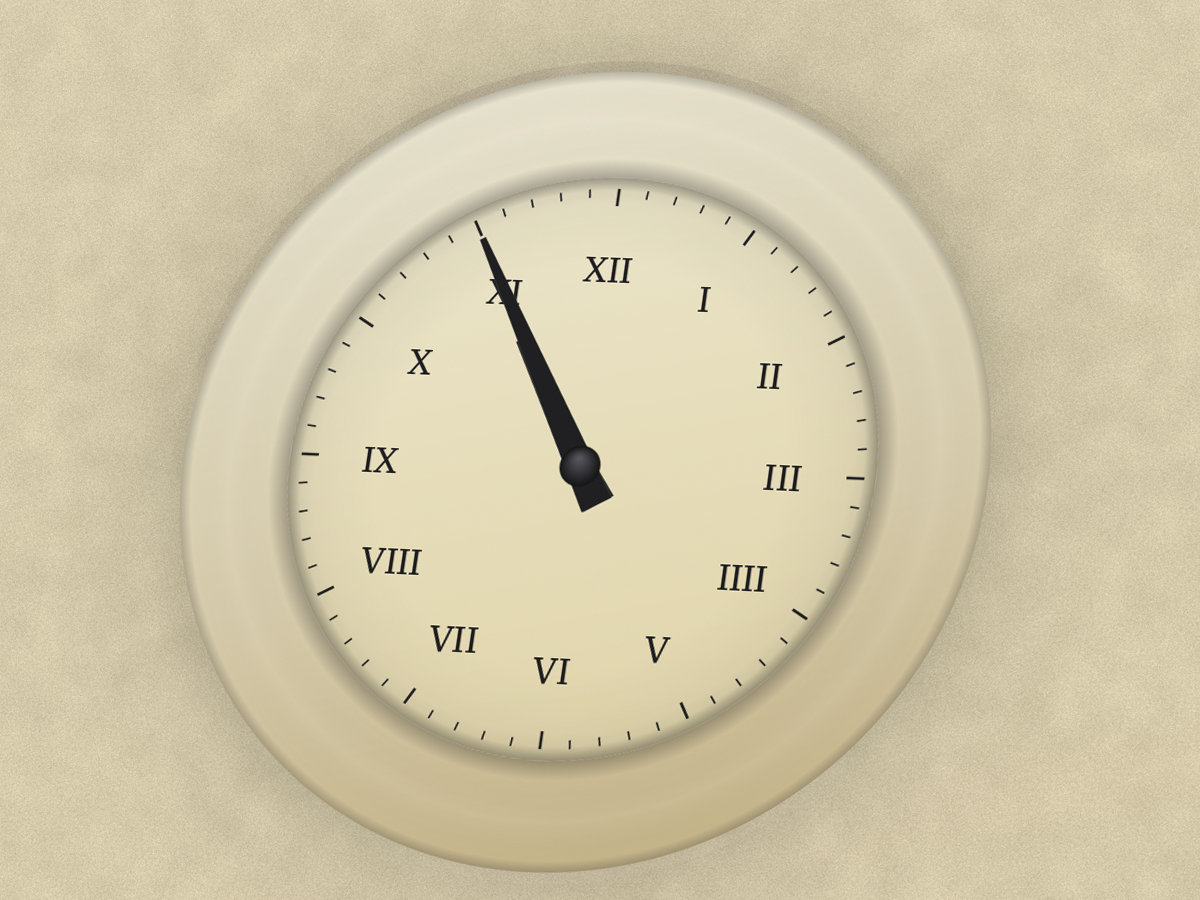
10:55
